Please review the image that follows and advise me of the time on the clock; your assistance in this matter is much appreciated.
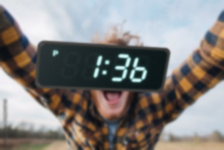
1:36
